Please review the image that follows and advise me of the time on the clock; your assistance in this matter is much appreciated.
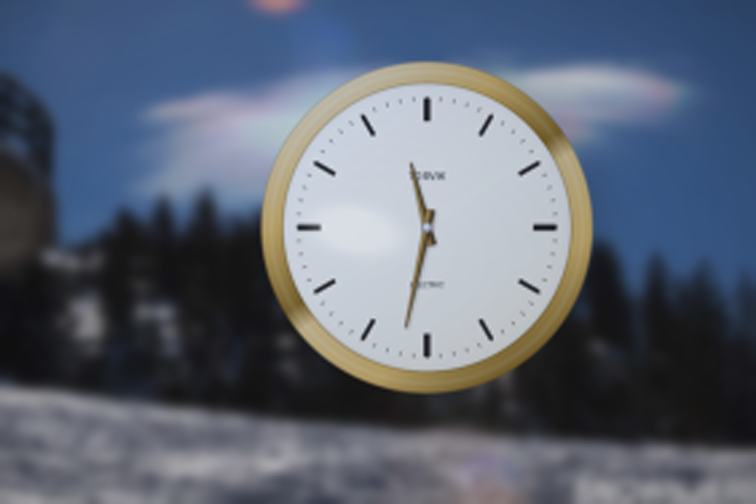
11:32
